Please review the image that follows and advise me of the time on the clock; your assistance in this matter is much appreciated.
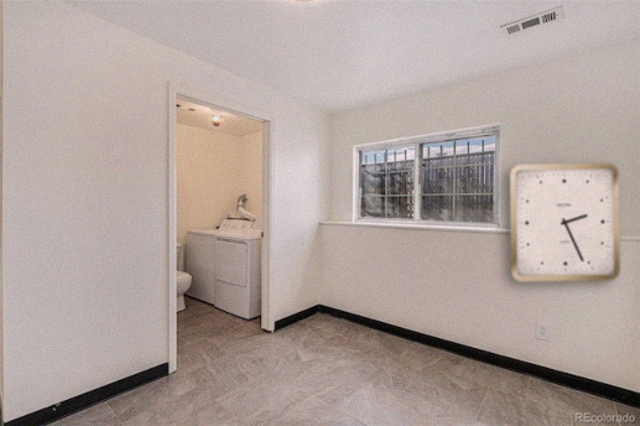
2:26
